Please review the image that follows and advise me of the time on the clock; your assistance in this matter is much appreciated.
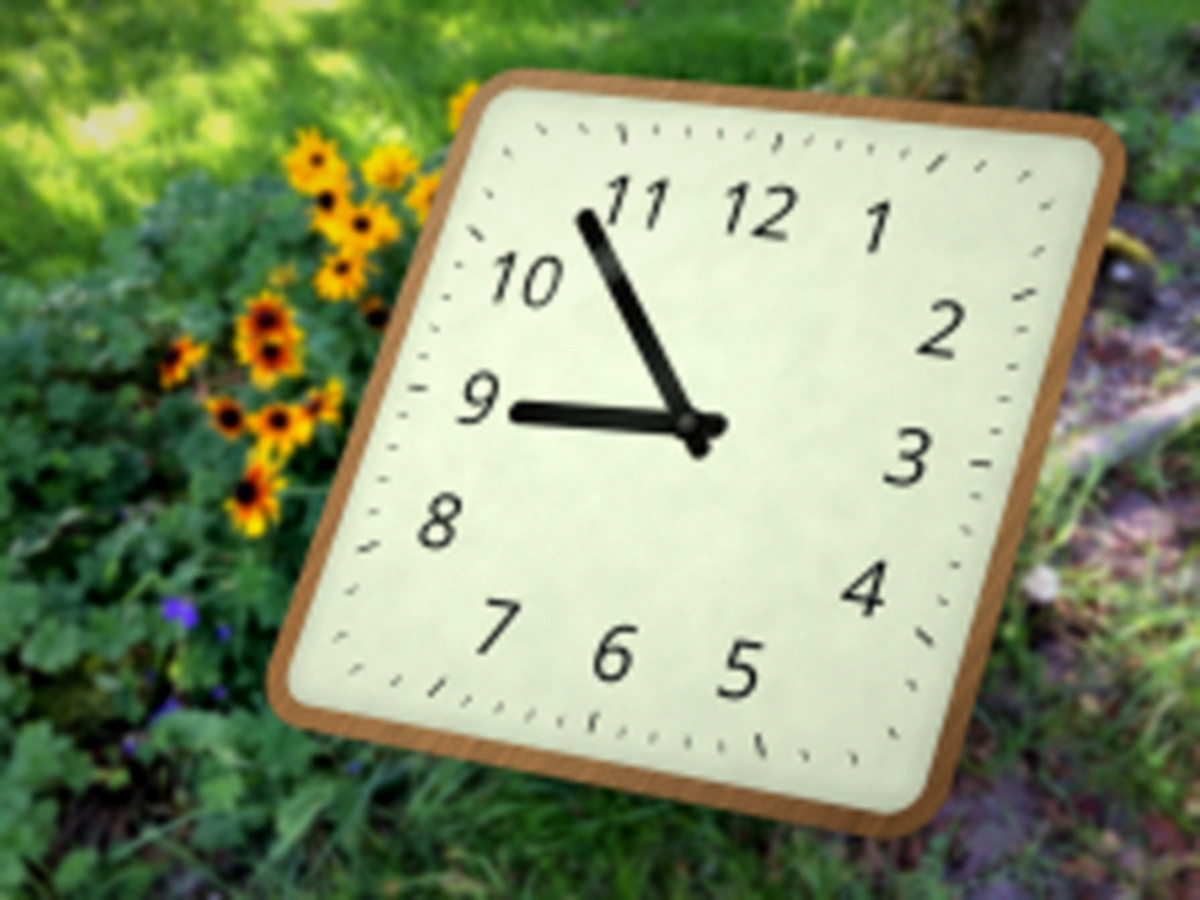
8:53
